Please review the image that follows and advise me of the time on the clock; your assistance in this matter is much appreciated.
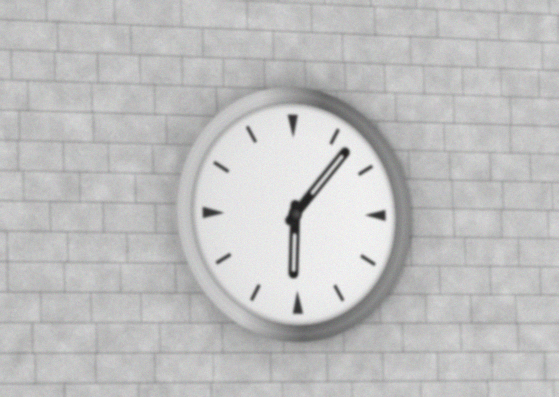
6:07
